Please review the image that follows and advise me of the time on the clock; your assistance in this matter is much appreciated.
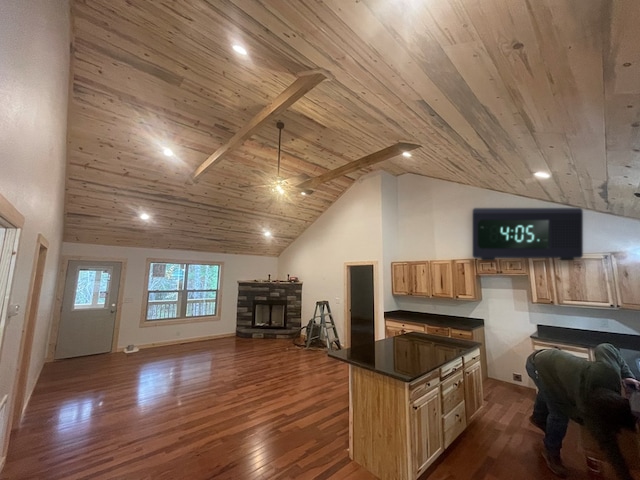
4:05
